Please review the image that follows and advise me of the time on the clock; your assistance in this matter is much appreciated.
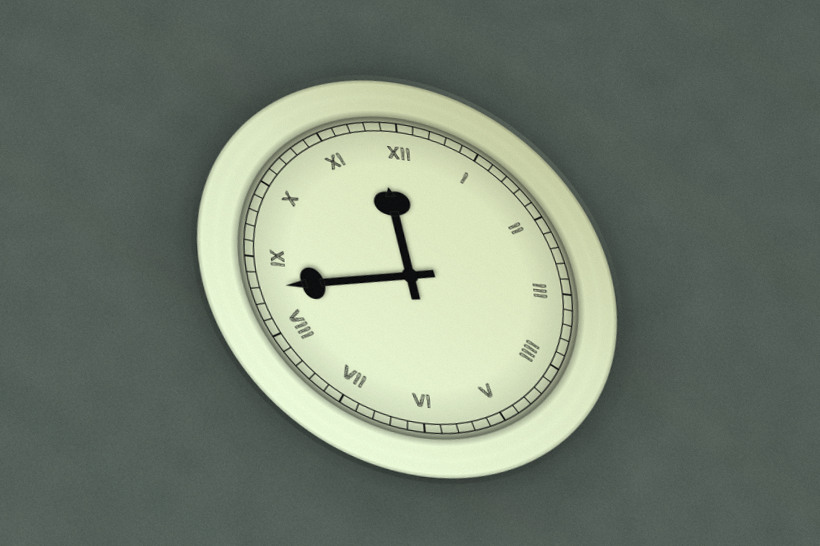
11:43
